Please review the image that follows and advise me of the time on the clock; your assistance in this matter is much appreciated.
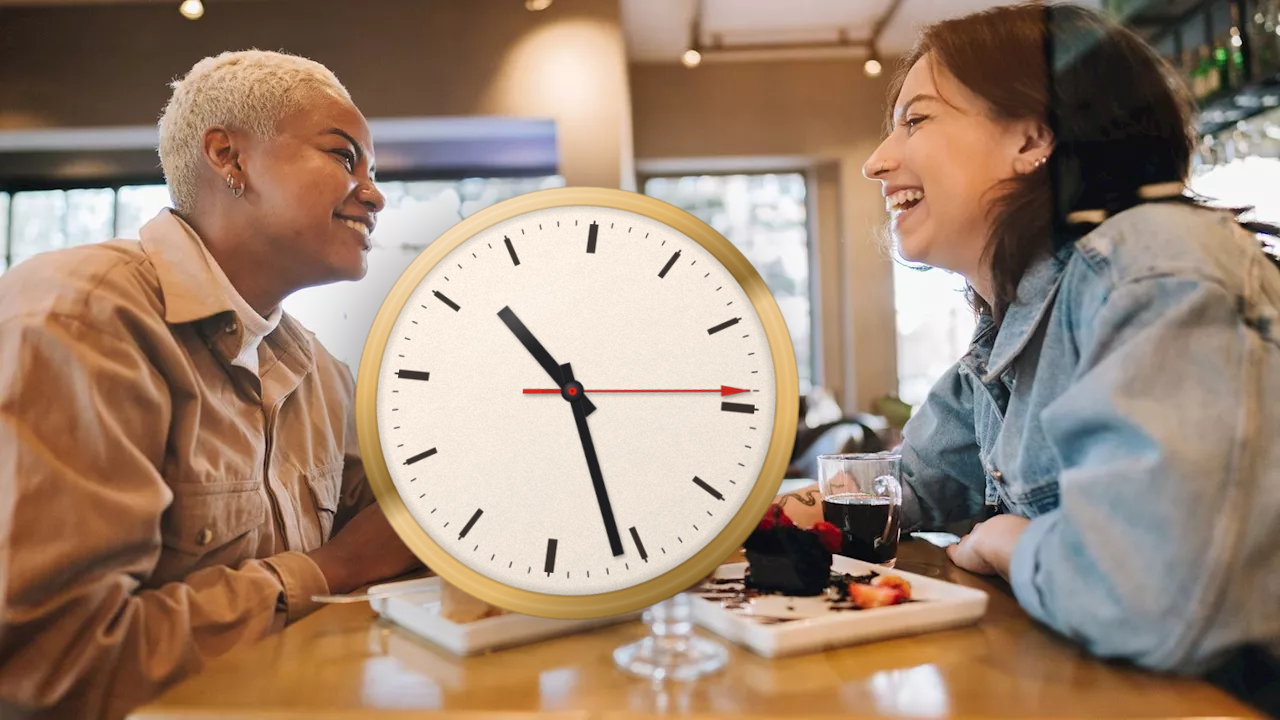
10:26:14
